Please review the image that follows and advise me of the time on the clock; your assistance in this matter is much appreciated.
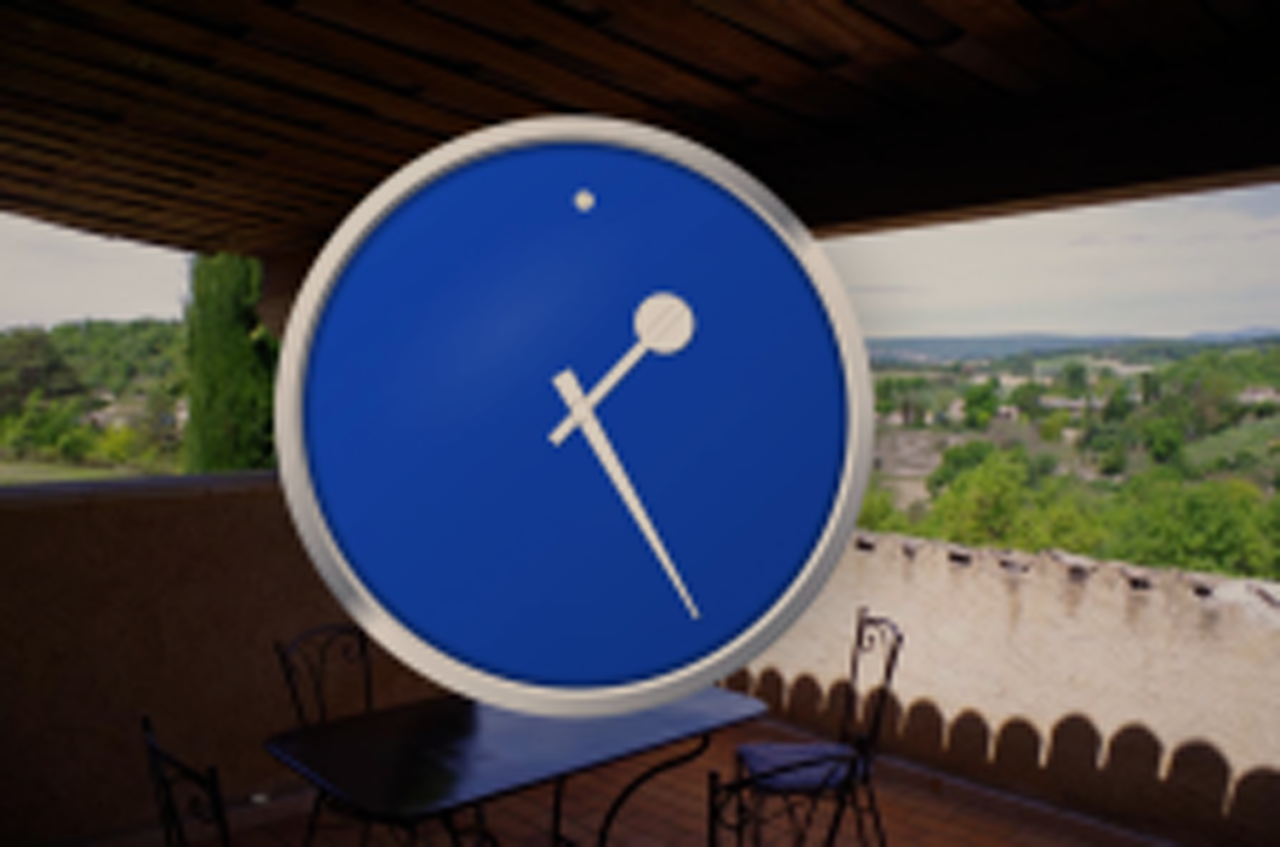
1:25
